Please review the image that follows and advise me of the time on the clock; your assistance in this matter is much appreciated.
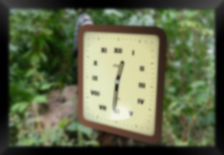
12:31
